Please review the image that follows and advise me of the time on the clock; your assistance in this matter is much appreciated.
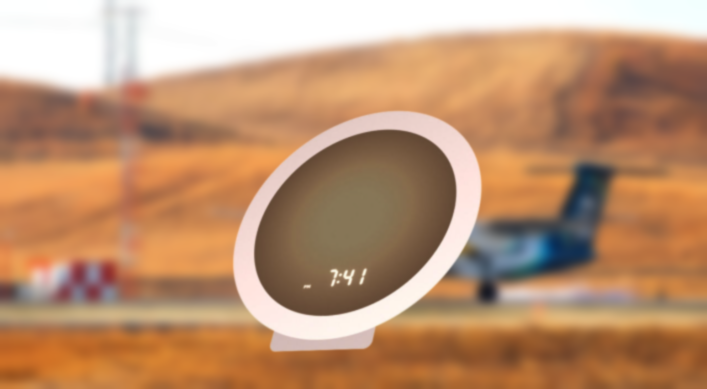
7:41
